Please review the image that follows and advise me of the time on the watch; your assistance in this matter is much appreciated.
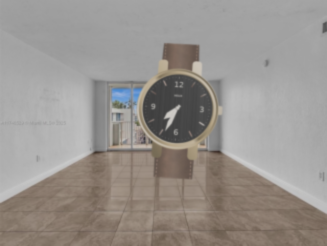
7:34
